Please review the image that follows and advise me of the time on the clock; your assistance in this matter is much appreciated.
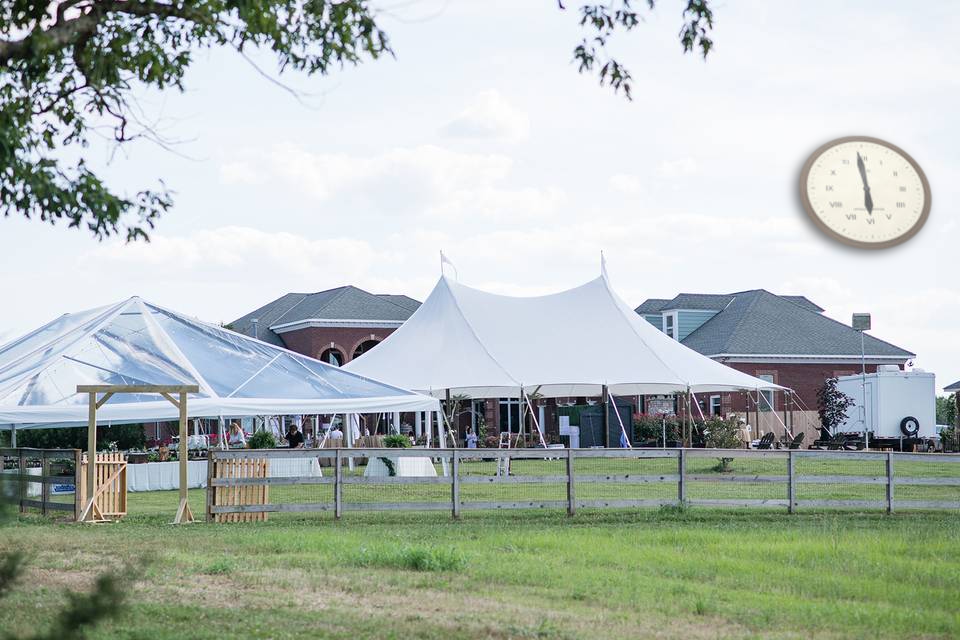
5:59
